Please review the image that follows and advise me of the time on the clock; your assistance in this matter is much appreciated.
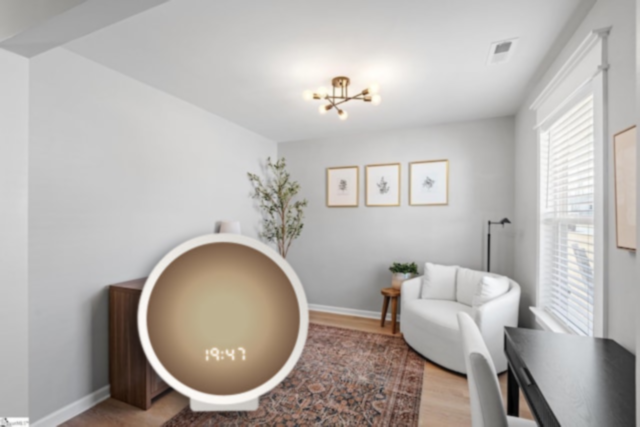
19:47
